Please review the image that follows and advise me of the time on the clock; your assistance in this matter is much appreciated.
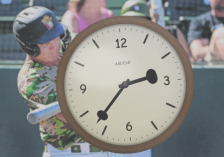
2:37
